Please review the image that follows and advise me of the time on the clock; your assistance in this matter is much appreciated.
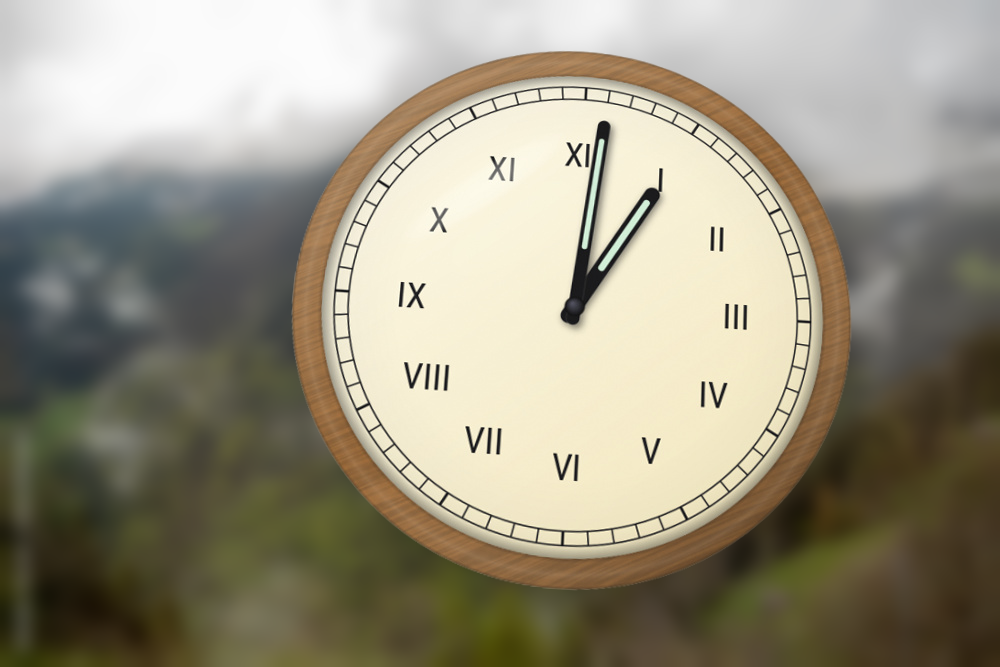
1:01
